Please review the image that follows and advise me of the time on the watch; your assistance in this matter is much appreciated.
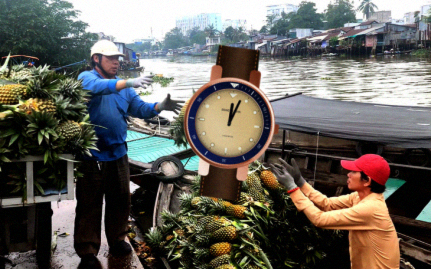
12:03
